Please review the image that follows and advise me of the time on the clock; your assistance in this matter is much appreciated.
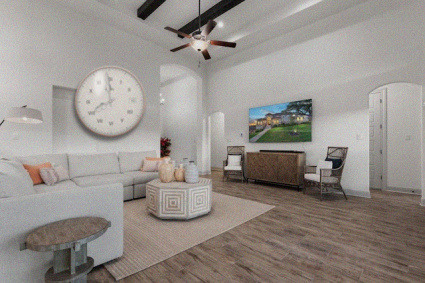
7:59
